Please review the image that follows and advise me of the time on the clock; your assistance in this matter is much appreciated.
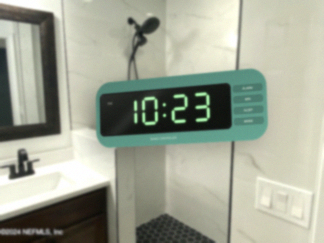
10:23
